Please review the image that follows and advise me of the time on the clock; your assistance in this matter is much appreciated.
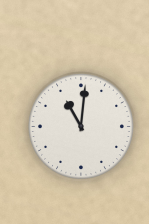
11:01
